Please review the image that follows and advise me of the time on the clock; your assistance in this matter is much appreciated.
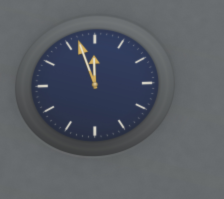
11:57
